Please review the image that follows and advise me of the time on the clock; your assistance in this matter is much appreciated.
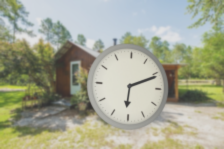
6:11
